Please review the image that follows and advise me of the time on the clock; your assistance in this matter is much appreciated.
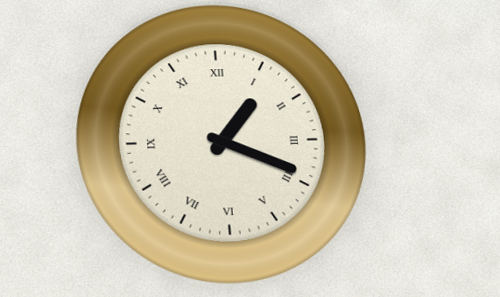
1:19
